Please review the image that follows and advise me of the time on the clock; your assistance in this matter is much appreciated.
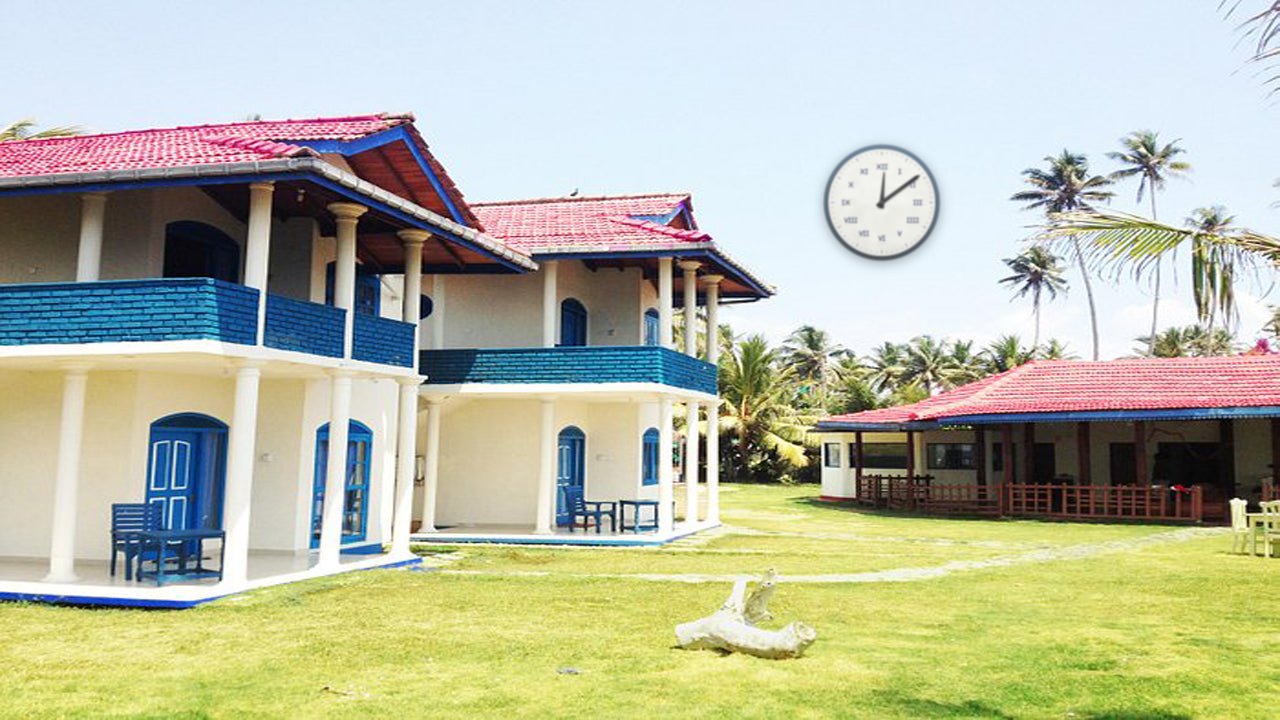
12:09
